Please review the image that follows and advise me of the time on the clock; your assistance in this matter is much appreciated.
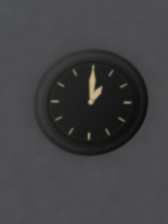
1:00
